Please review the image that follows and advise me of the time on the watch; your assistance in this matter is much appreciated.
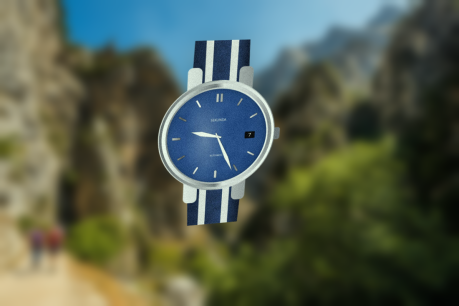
9:26
